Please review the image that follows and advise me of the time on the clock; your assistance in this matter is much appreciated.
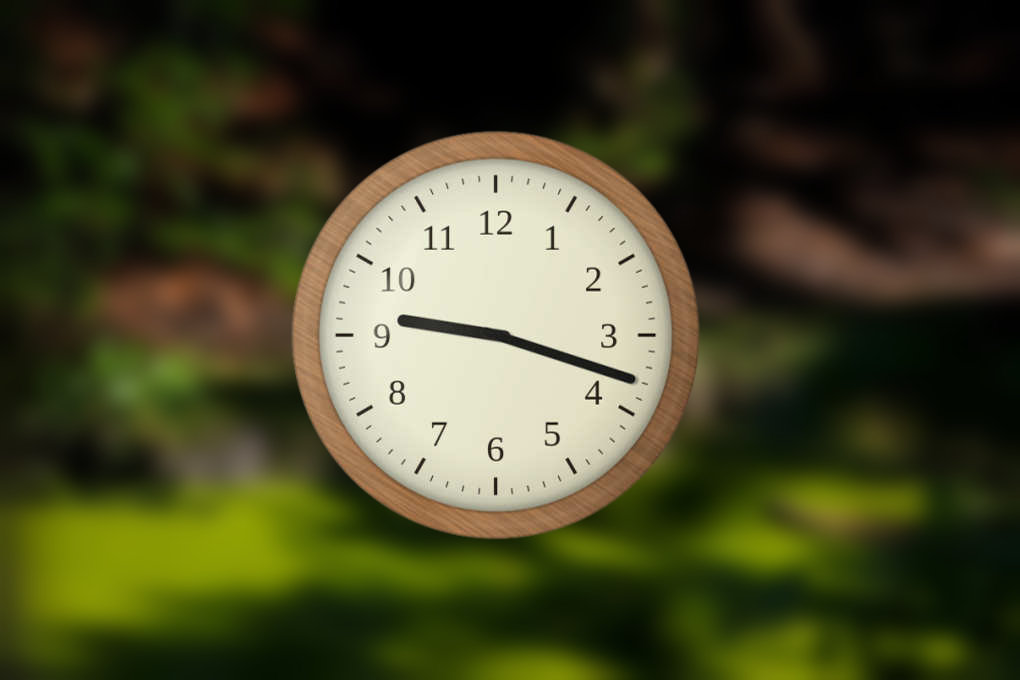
9:18
